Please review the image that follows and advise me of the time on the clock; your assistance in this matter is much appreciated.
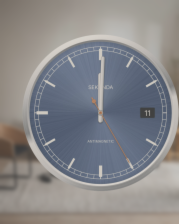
12:00:25
